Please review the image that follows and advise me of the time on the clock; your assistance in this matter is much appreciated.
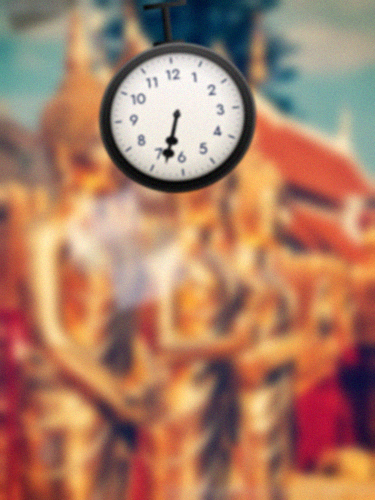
6:33
